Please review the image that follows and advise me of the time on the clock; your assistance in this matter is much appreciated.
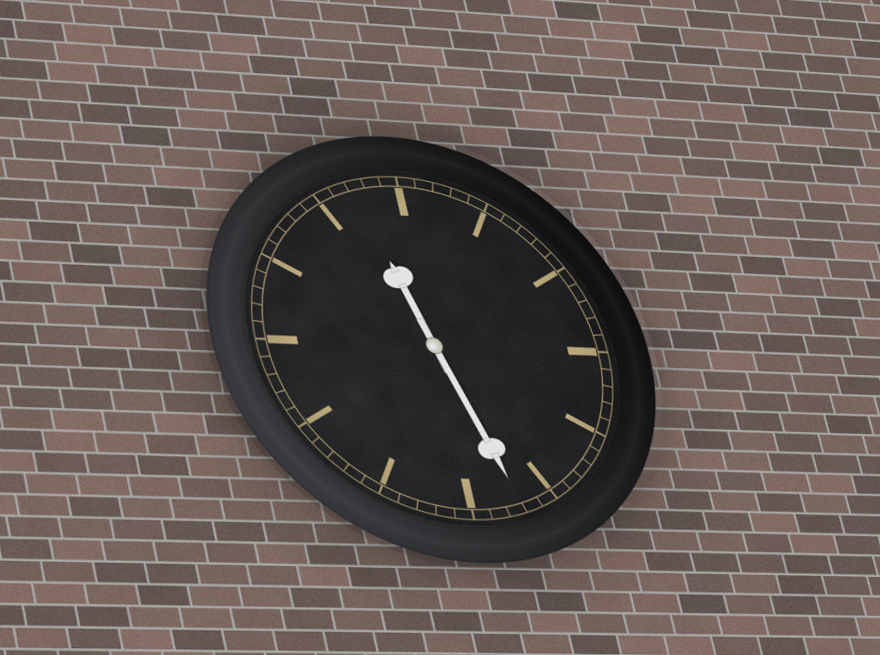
11:27
